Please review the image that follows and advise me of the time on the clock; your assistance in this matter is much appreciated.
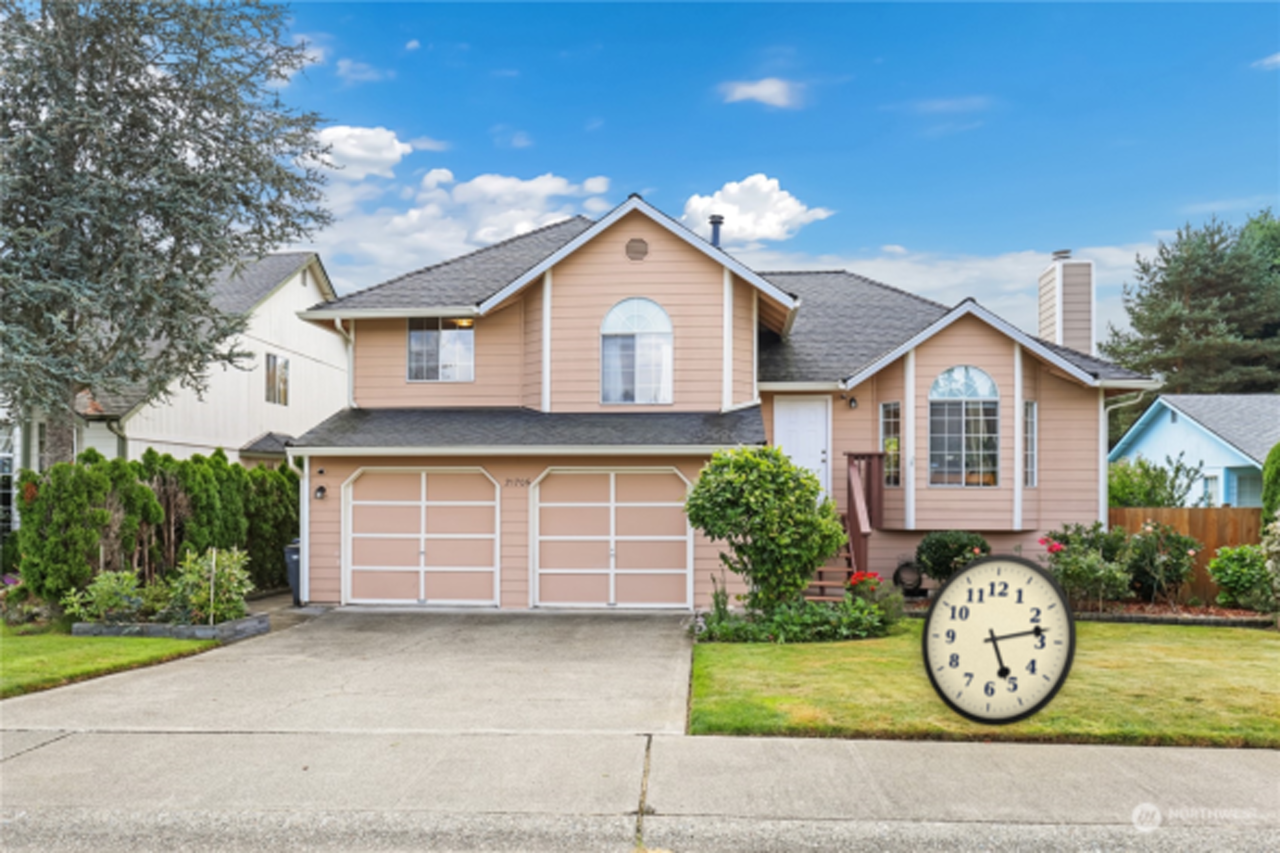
5:13
